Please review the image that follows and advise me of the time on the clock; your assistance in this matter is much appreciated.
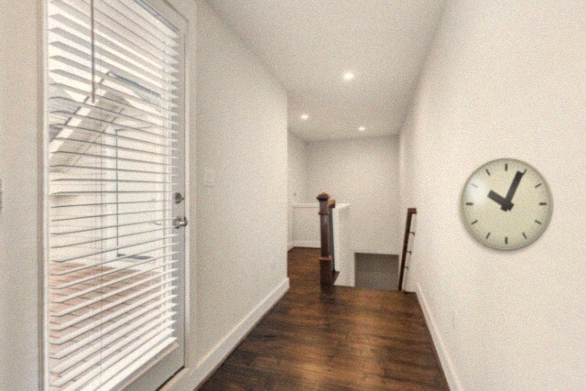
10:04
